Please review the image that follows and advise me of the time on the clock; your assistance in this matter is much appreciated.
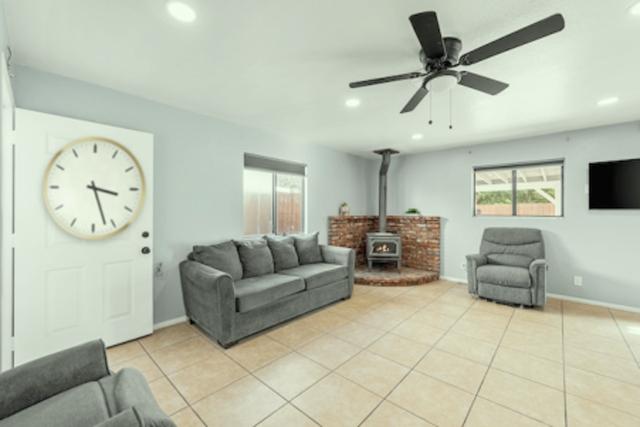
3:27
